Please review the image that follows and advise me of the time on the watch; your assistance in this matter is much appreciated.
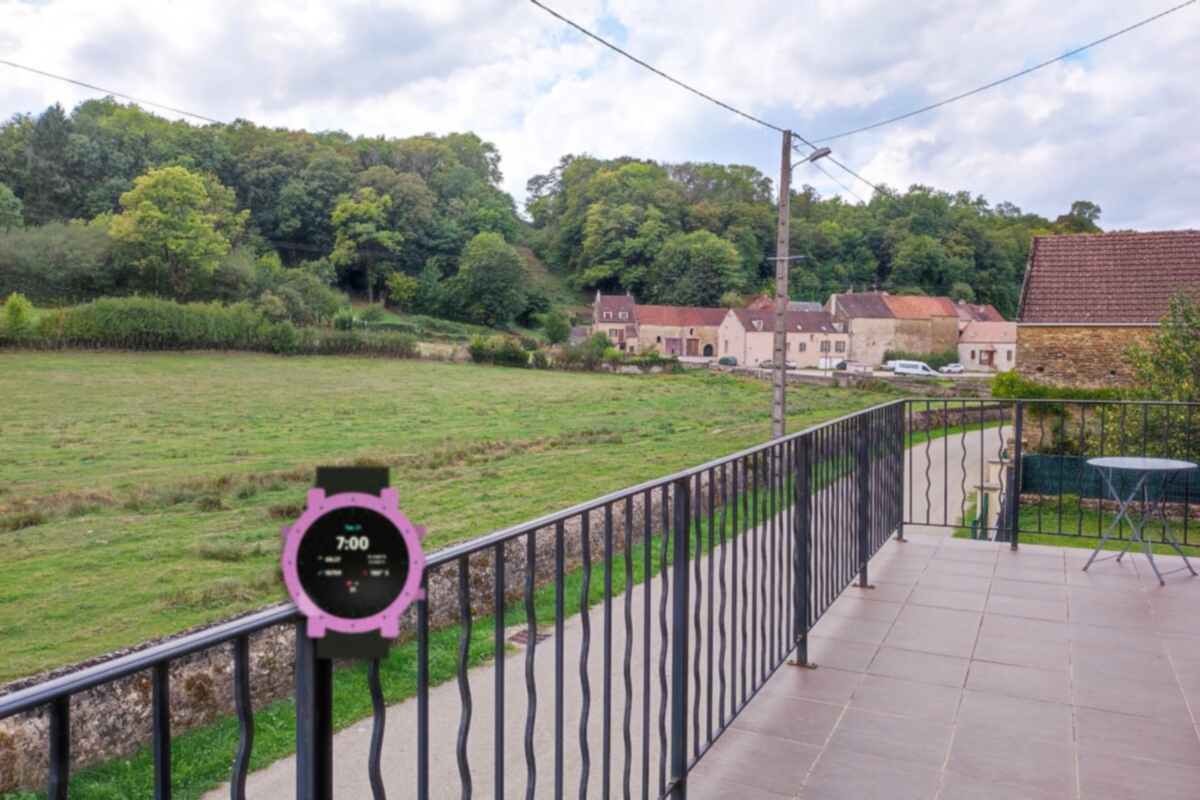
7:00
